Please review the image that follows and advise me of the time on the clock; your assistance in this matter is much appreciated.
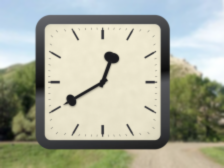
12:40
